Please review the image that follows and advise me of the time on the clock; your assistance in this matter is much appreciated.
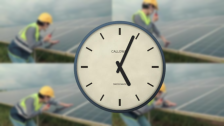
5:04
